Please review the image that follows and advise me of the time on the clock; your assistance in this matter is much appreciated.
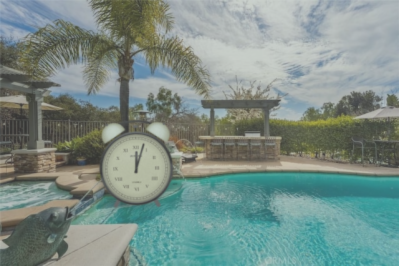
12:03
